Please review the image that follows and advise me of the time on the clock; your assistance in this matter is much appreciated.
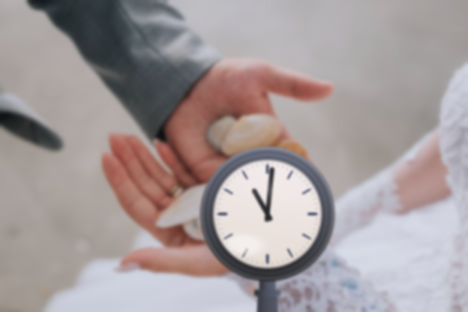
11:01
